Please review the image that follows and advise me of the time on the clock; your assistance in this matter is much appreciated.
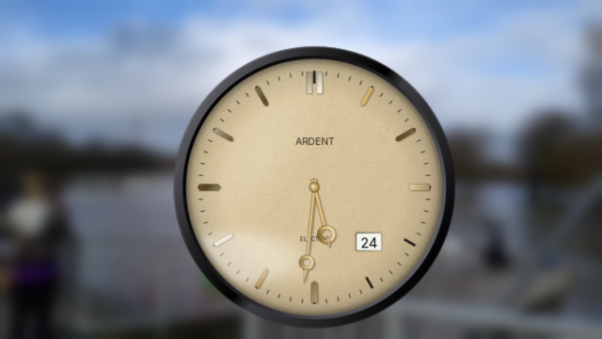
5:31
